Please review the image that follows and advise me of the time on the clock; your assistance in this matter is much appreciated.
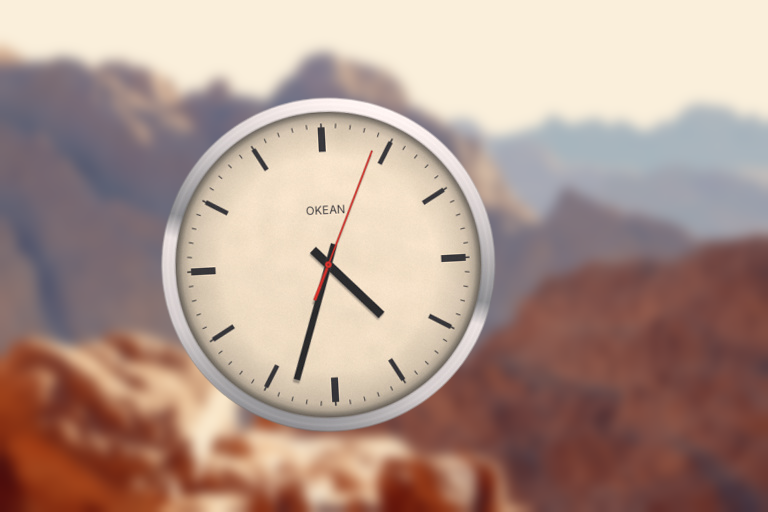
4:33:04
